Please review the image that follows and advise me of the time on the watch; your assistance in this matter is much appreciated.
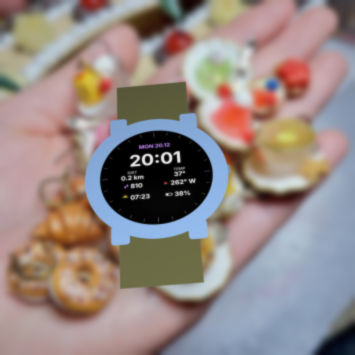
20:01
